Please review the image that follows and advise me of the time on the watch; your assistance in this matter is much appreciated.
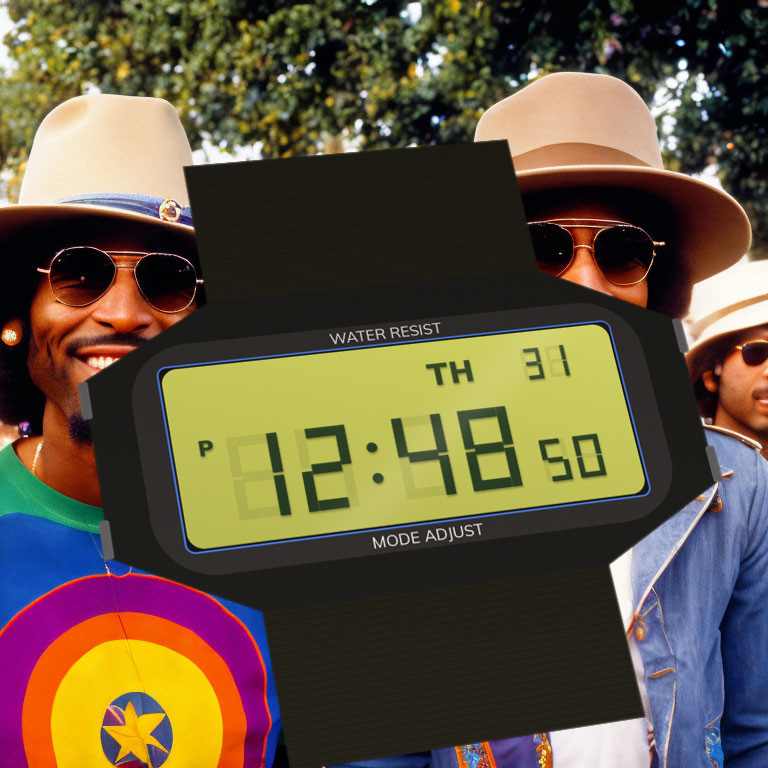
12:48:50
